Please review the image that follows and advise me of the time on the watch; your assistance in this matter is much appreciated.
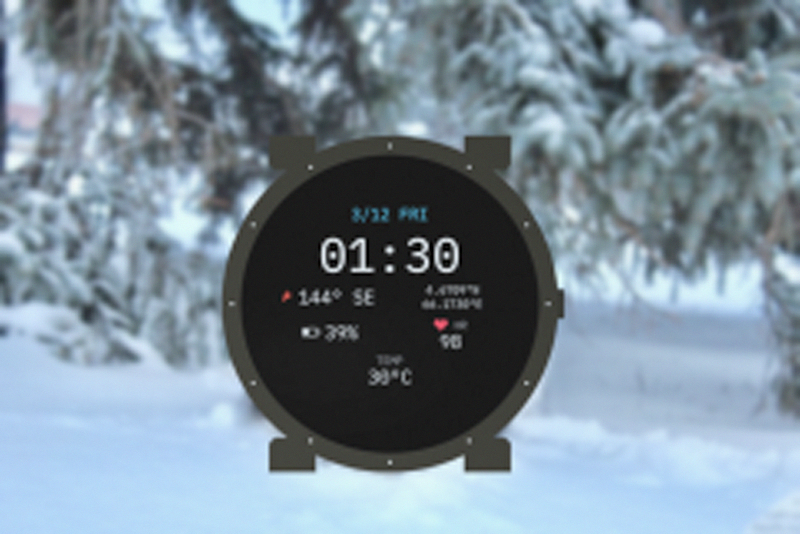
1:30
